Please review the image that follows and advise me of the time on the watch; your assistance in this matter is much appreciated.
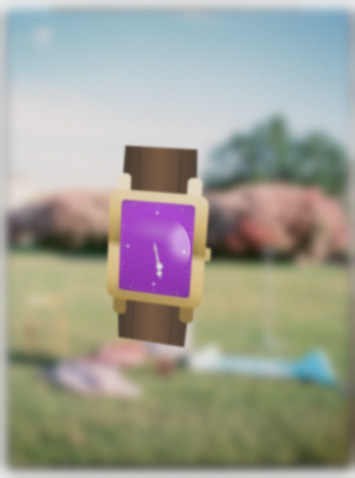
5:28
